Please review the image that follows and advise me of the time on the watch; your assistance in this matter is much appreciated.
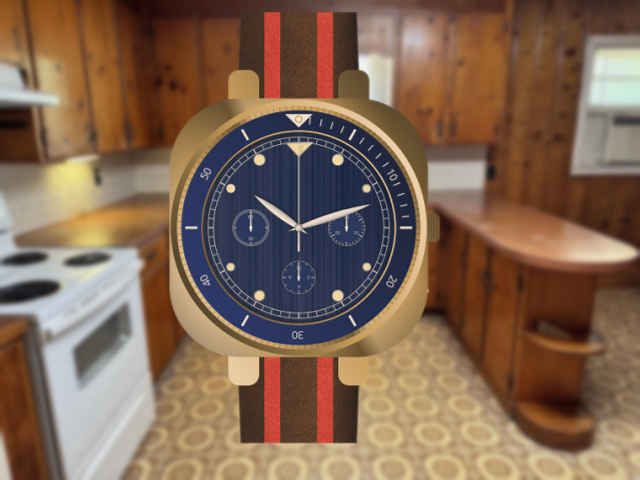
10:12
